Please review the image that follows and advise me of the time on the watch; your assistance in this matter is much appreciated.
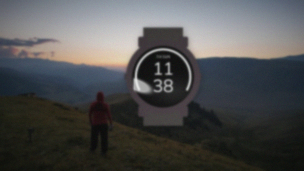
11:38
